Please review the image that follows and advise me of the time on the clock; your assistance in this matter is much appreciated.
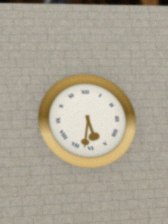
5:32
